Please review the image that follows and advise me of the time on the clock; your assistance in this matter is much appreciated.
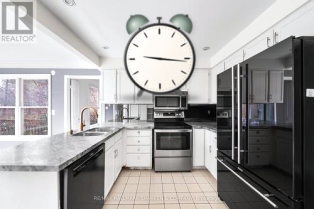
9:16
